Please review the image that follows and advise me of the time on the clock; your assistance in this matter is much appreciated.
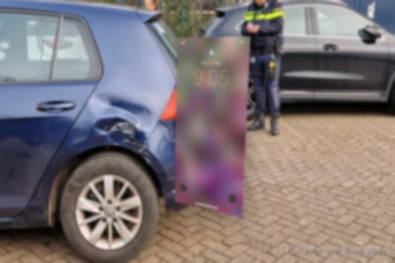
9:05
